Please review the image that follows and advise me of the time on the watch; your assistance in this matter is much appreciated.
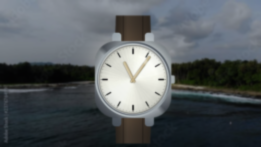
11:06
